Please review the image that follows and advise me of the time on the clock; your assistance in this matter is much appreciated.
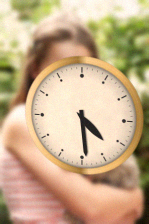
4:29
